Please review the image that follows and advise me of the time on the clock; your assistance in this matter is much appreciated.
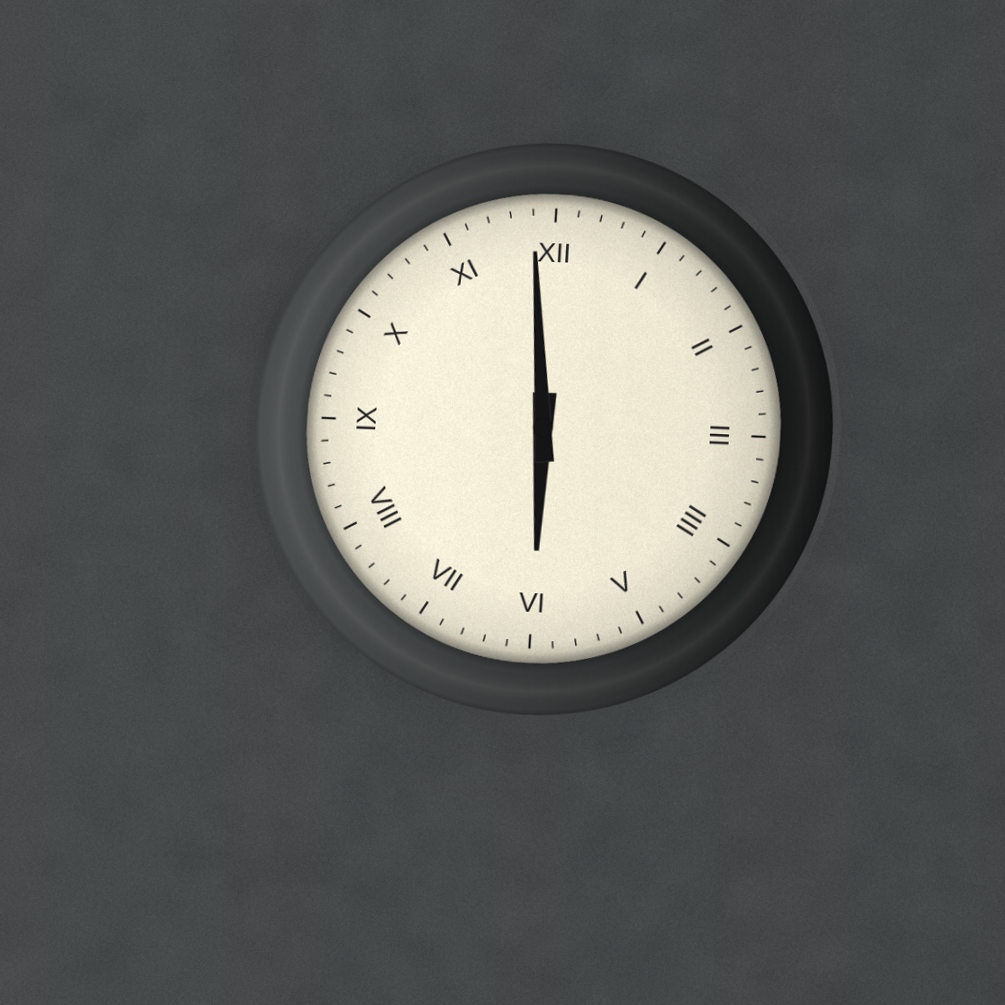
5:59
